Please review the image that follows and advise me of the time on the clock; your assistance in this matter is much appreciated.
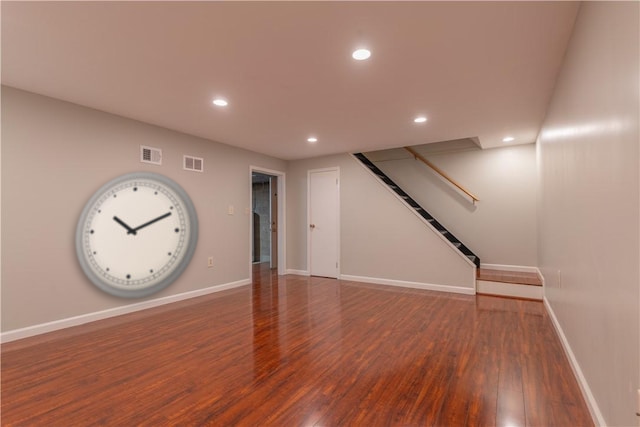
10:11
